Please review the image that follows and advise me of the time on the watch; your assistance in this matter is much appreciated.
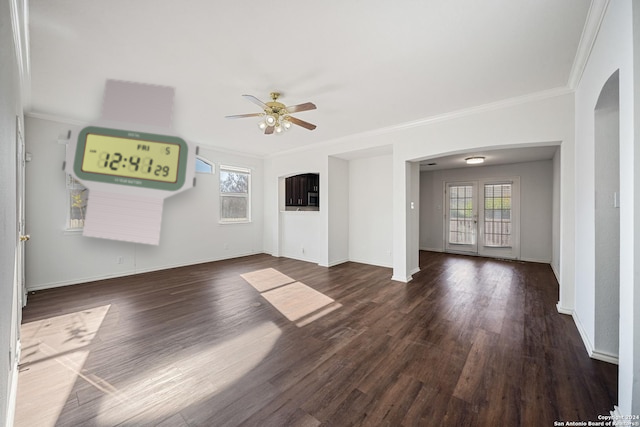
12:41:29
